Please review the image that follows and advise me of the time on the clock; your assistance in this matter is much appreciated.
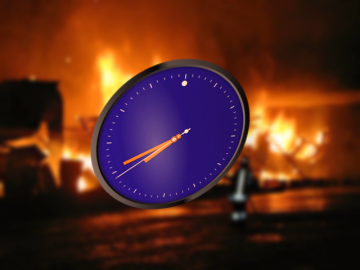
7:40:39
